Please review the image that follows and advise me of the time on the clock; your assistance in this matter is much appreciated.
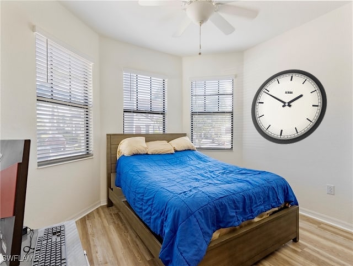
1:49
